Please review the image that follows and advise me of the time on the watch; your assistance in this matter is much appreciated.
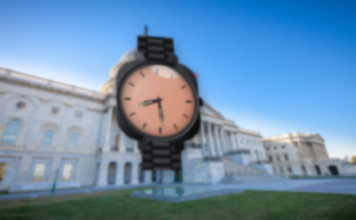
8:29
